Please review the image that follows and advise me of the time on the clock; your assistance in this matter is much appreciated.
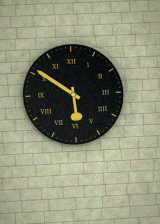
5:51
